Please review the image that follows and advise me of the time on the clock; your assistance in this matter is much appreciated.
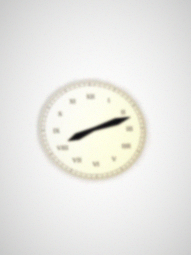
8:12
